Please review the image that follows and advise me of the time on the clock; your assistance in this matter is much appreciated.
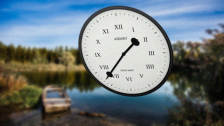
1:37
